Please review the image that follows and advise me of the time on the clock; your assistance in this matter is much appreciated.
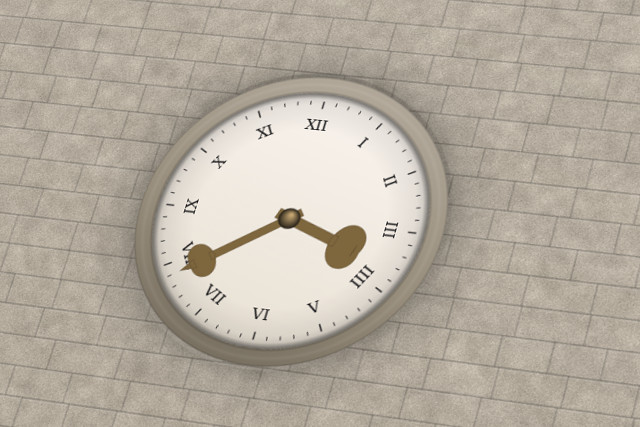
3:39
